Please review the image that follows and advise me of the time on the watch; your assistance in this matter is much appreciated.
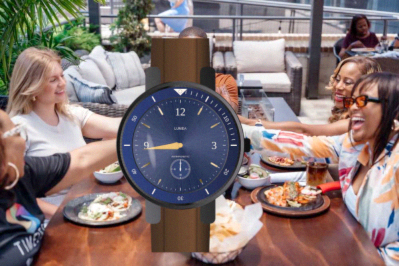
8:44
